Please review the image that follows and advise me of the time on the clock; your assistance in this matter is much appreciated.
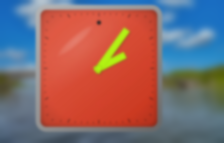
2:06
